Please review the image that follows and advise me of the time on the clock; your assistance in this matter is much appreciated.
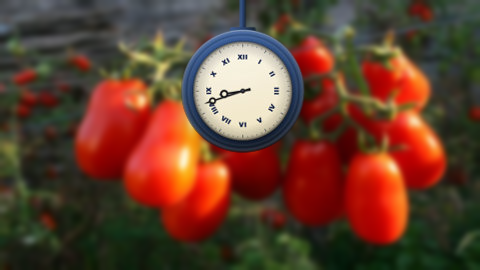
8:42
